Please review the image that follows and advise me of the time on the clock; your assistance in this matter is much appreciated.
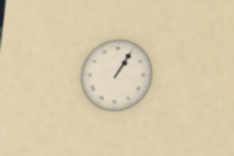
1:05
